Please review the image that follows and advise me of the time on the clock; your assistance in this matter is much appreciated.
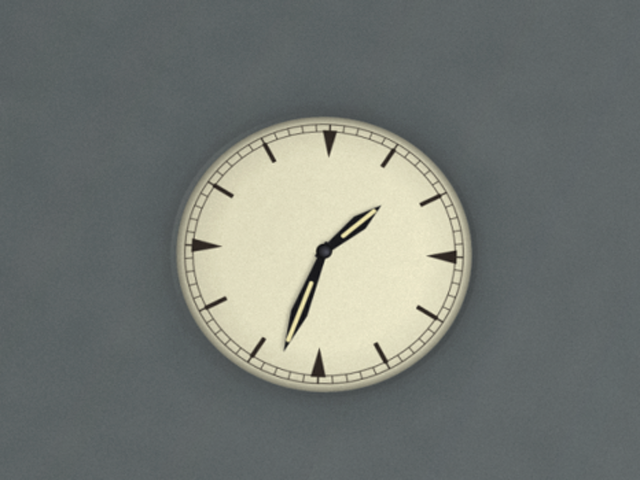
1:33
